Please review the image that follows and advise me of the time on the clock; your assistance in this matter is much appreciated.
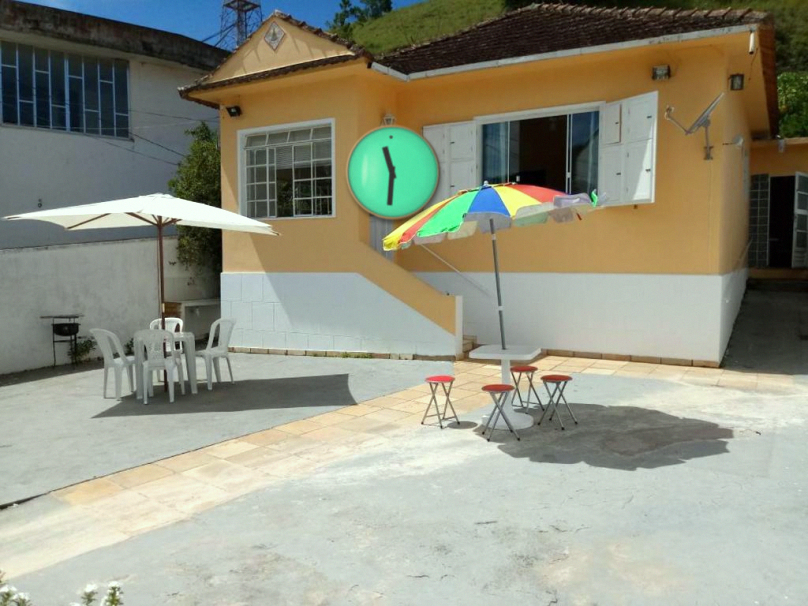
11:31
